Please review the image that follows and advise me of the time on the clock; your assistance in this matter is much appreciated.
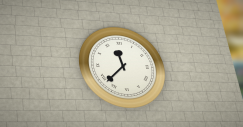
11:38
